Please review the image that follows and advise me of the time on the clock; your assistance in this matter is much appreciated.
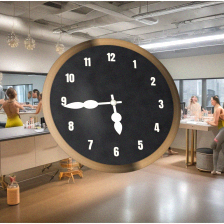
5:44
